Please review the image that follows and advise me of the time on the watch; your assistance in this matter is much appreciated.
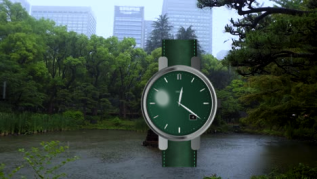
12:21
